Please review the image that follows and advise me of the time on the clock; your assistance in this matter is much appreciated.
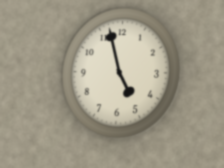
4:57
